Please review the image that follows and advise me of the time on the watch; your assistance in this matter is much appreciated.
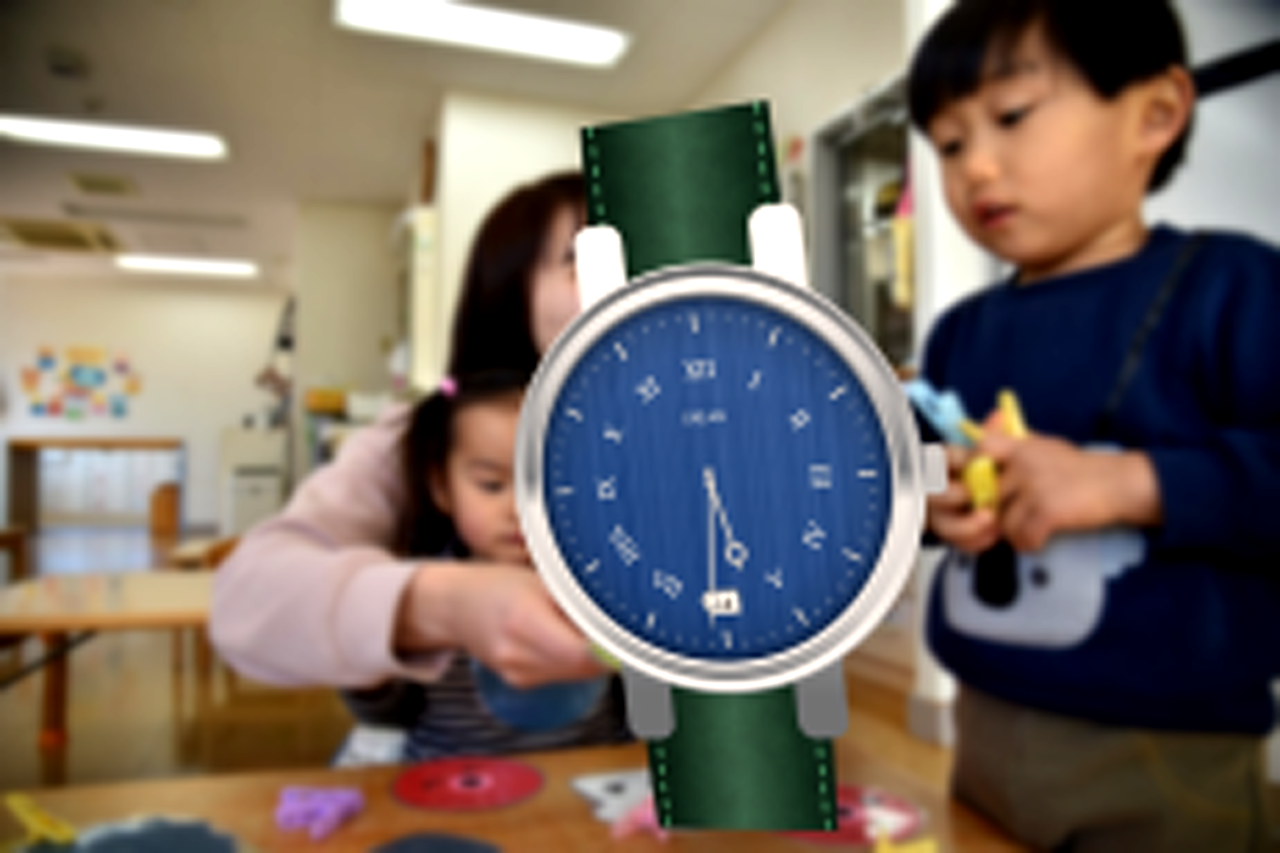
5:31
